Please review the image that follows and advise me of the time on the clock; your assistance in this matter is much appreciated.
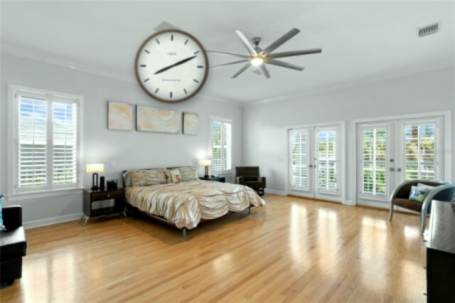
8:11
